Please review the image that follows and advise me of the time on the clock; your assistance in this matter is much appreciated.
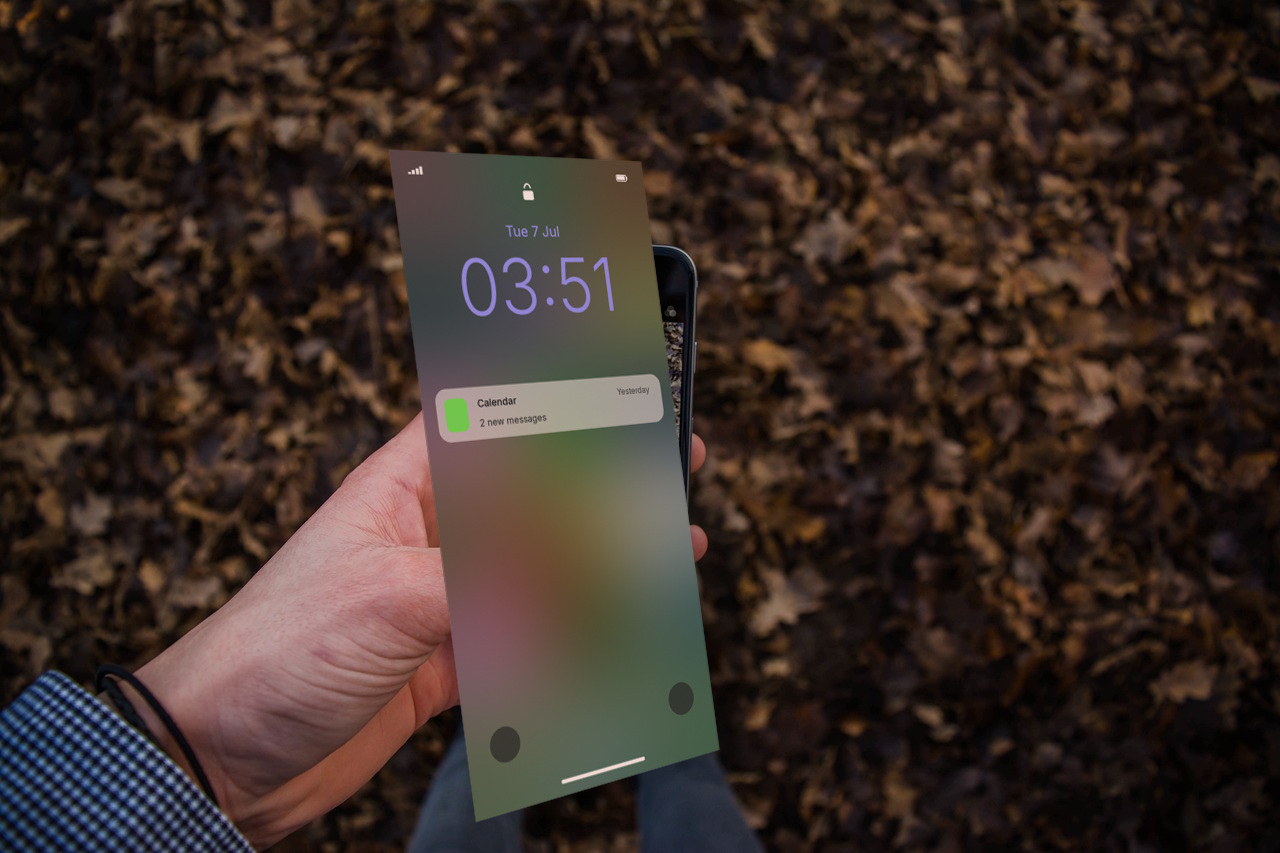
3:51
